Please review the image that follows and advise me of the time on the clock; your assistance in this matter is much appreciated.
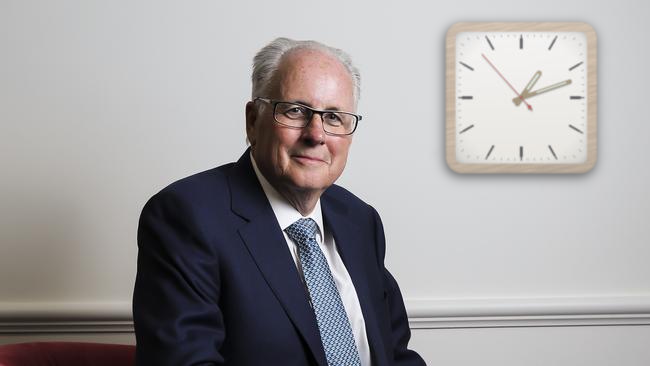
1:11:53
